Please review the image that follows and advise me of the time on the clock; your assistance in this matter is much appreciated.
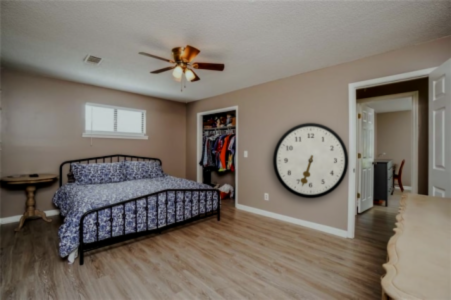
6:33
